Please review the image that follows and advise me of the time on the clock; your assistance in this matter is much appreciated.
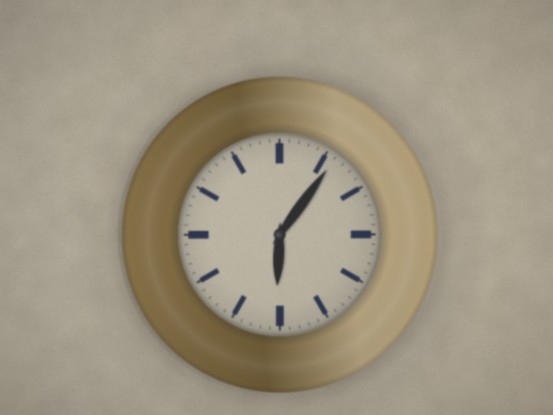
6:06
